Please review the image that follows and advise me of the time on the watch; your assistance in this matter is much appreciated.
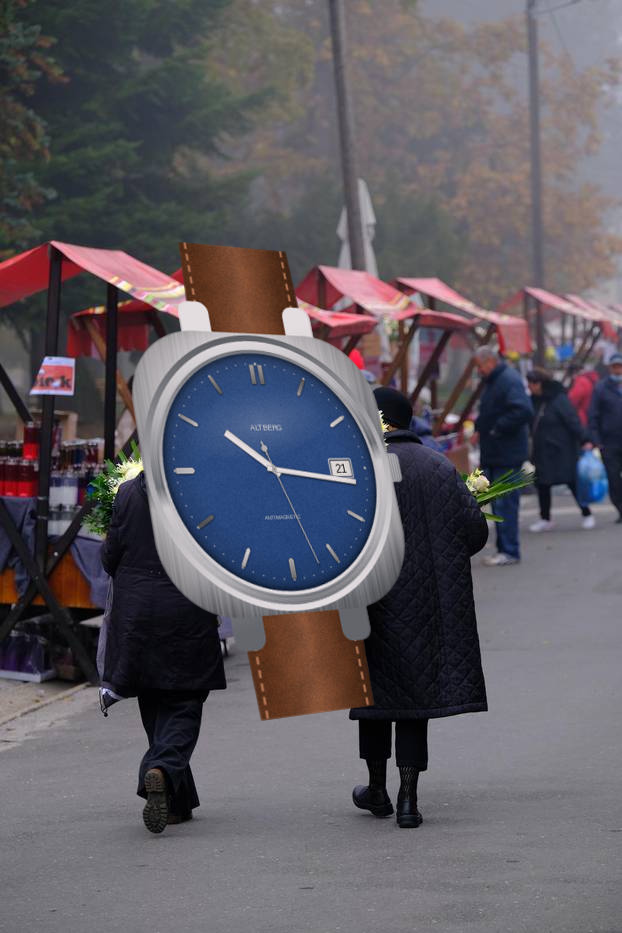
10:16:27
